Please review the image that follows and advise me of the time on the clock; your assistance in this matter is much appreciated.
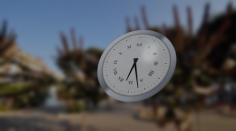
6:27
